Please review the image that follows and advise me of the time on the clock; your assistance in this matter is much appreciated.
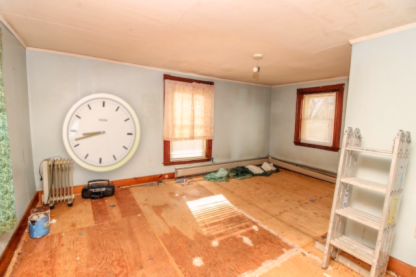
8:42
